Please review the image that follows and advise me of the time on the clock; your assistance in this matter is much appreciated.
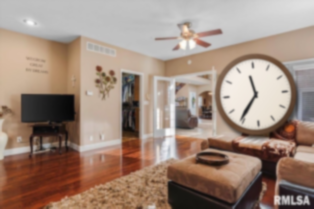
11:36
